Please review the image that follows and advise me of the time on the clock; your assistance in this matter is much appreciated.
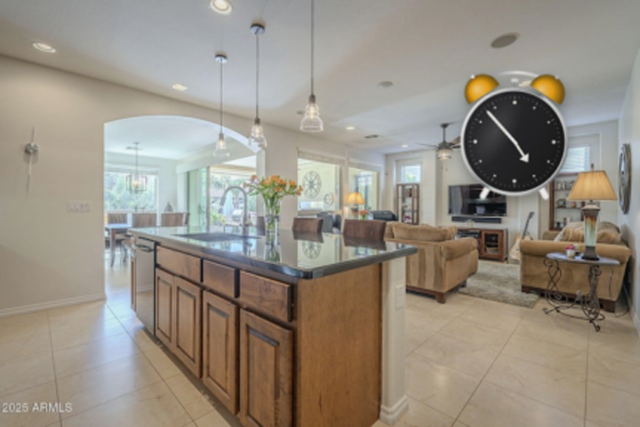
4:53
